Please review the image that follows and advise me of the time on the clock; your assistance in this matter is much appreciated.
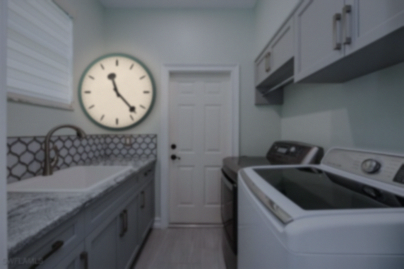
11:23
